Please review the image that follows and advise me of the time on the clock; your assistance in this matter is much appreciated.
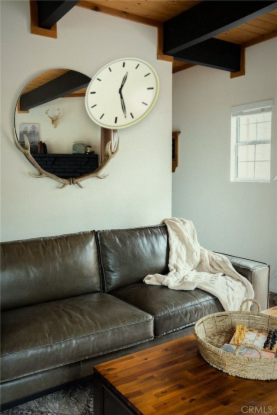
12:27
